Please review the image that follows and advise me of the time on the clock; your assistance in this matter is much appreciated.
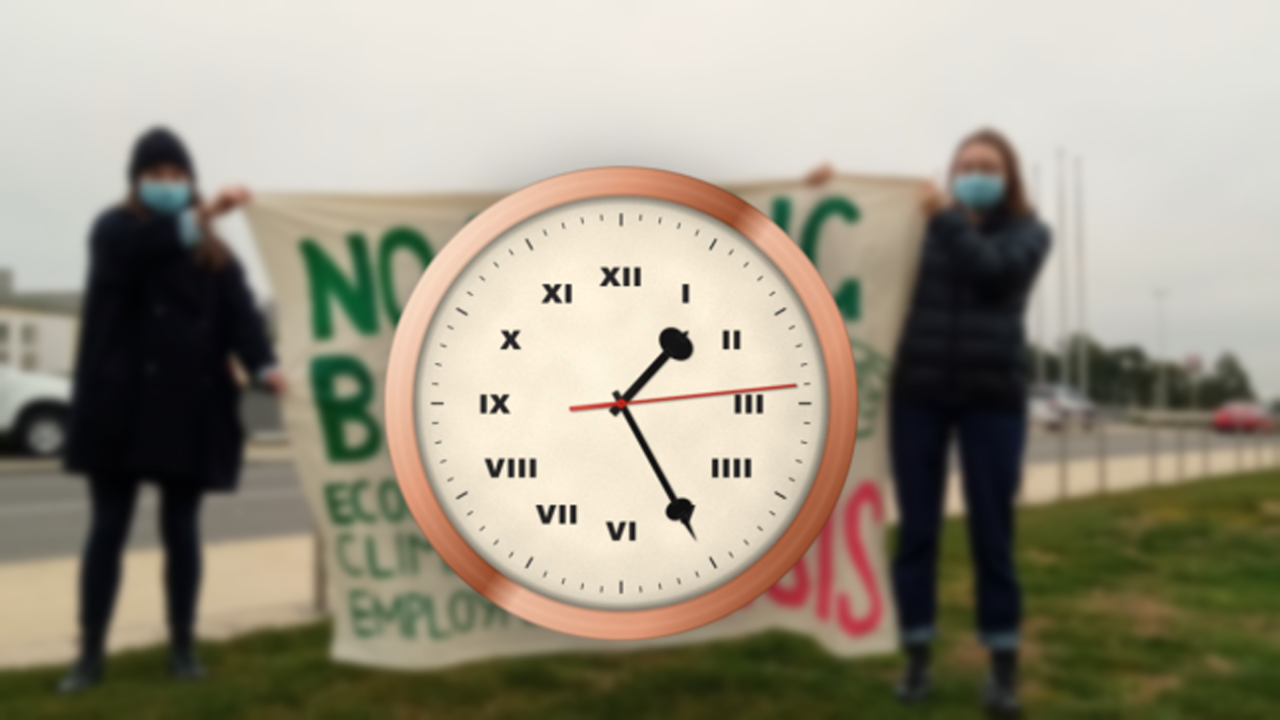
1:25:14
